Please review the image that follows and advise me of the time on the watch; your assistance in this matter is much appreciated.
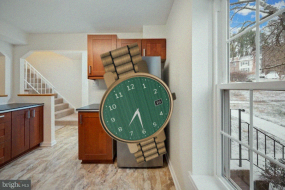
7:30
